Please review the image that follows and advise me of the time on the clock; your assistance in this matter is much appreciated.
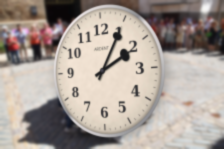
2:05
